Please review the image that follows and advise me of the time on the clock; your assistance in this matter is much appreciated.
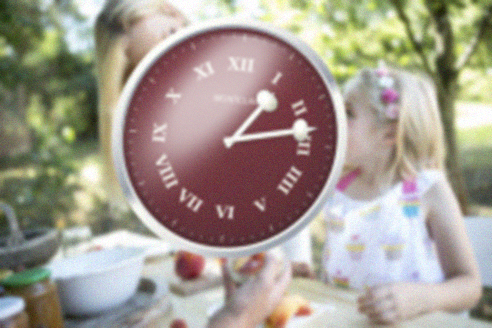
1:13
